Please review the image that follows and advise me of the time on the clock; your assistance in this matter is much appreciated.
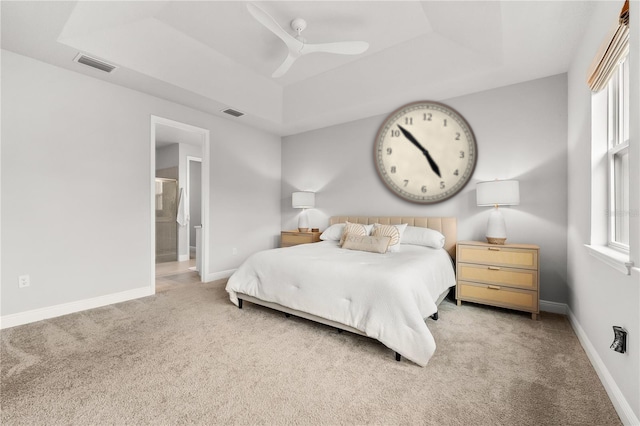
4:52
